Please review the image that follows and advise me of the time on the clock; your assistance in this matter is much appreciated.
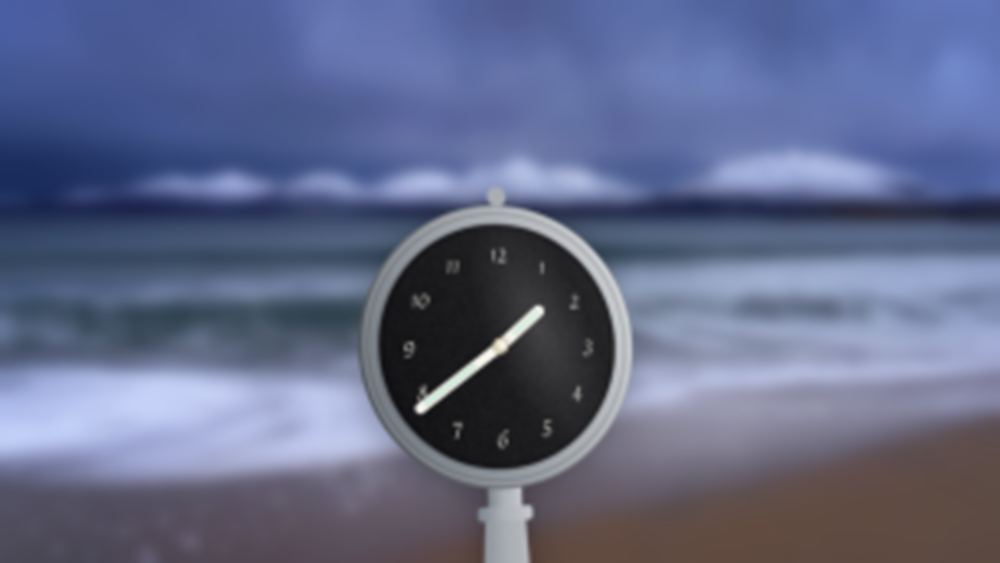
1:39
